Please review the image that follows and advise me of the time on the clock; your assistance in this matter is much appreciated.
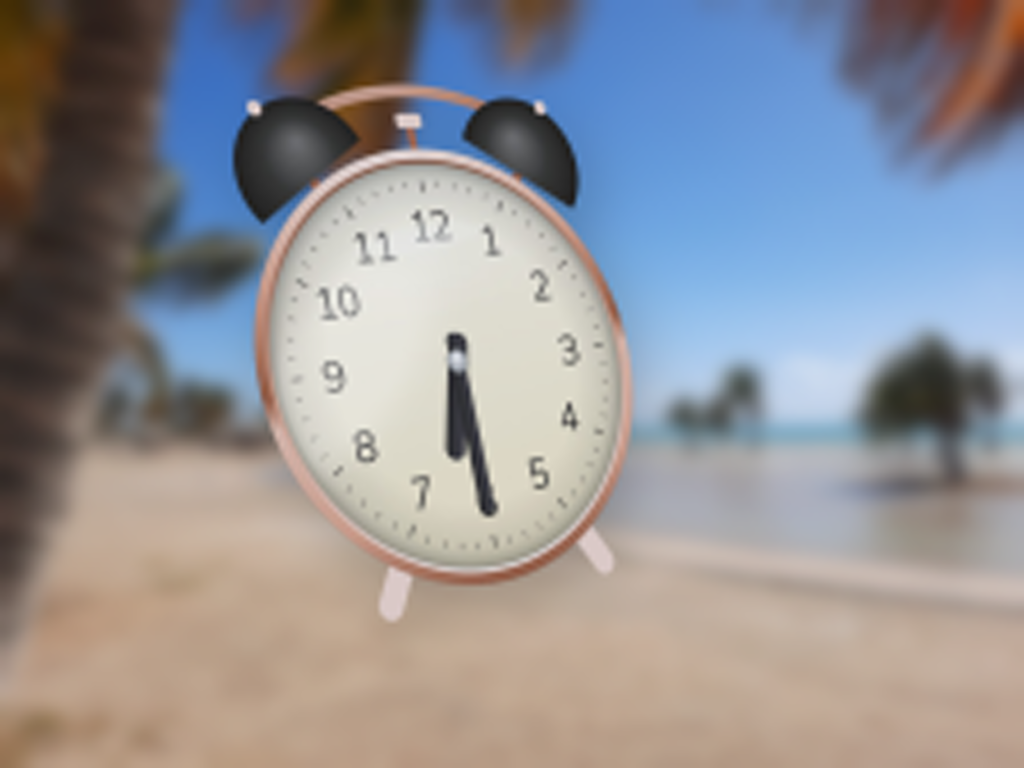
6:30
